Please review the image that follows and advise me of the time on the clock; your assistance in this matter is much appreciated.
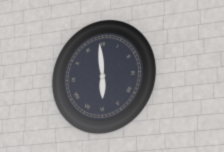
5:59
